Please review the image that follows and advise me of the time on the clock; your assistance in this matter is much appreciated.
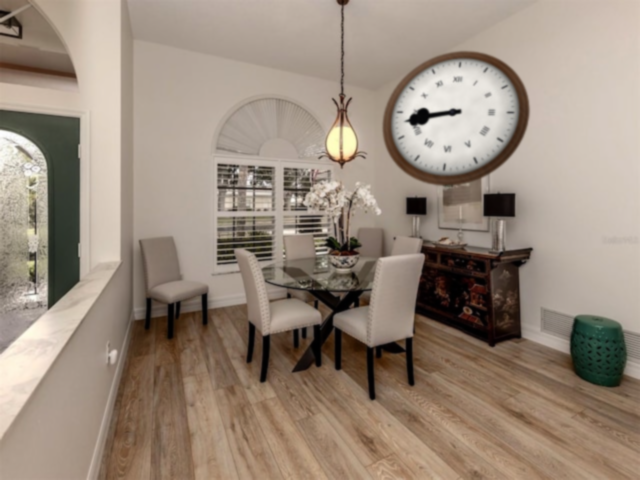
8:43
